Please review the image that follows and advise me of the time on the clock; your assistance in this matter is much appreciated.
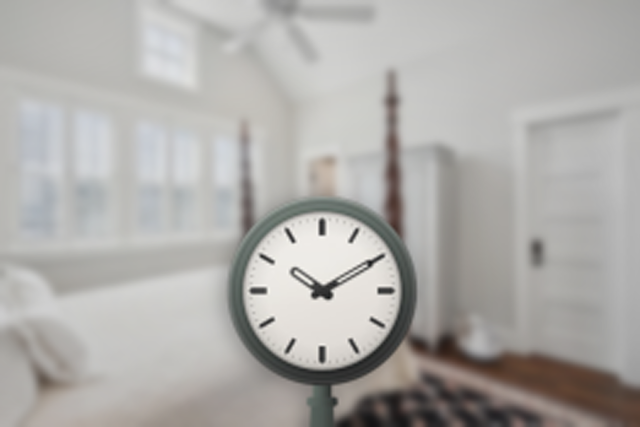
10:10
